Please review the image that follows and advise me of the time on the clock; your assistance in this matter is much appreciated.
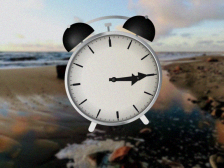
3:15
